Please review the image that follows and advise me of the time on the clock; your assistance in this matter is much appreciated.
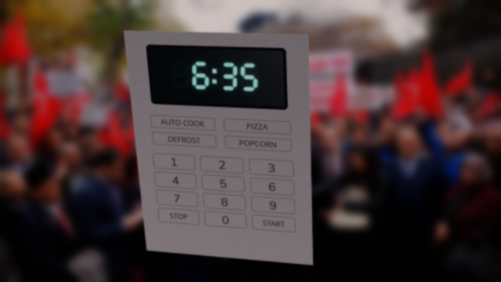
6:35
